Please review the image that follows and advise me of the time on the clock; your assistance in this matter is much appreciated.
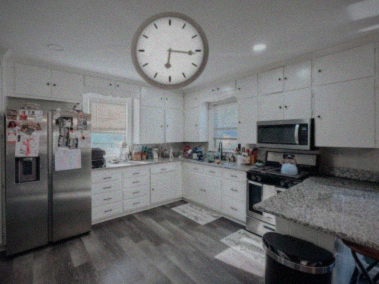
6:16
